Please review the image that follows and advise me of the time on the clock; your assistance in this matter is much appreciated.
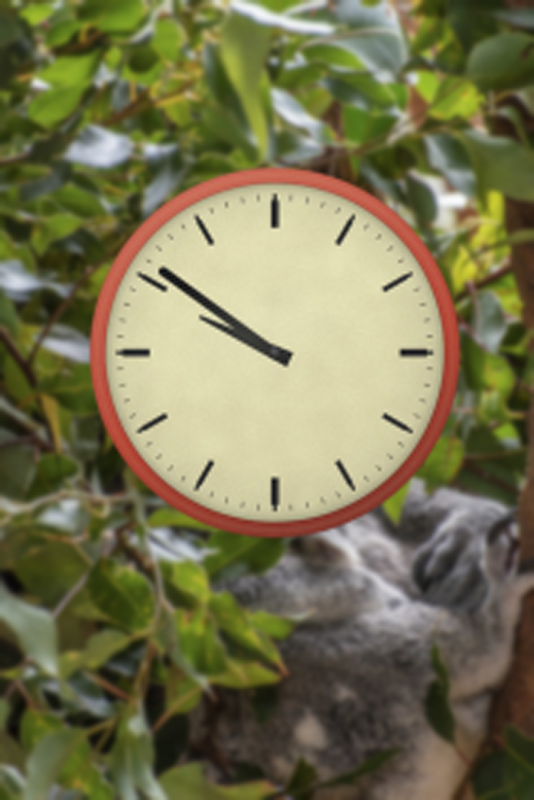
9:51
